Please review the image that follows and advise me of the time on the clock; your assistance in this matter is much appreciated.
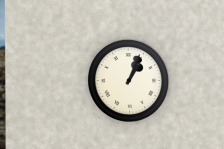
1:04
